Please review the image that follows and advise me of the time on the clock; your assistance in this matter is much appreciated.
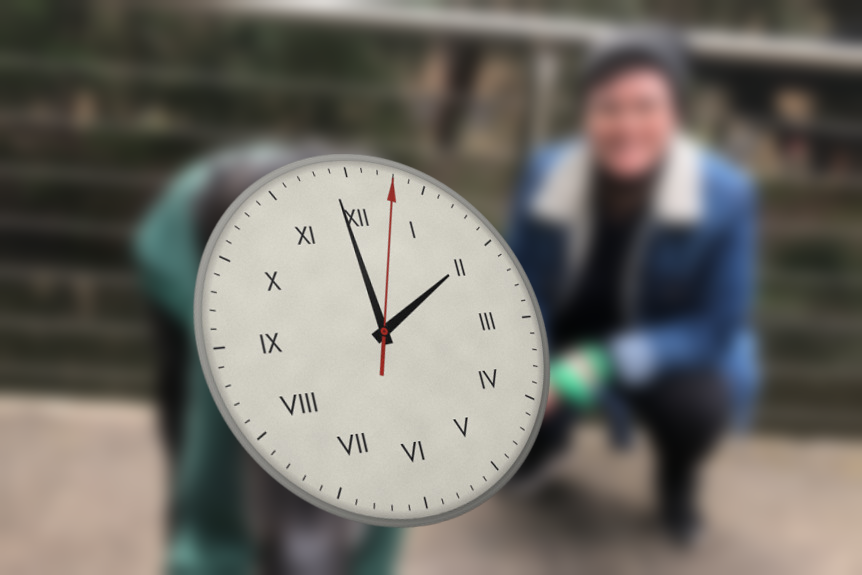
1:59:03
